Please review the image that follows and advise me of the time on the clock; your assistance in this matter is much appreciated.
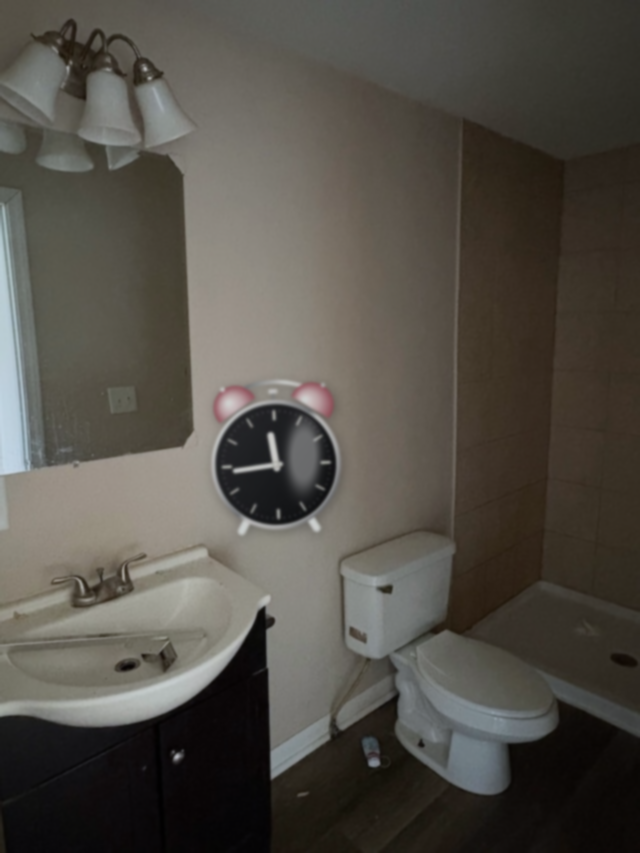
11:44
